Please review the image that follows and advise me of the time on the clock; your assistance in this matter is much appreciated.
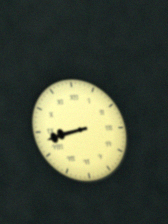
8:43
